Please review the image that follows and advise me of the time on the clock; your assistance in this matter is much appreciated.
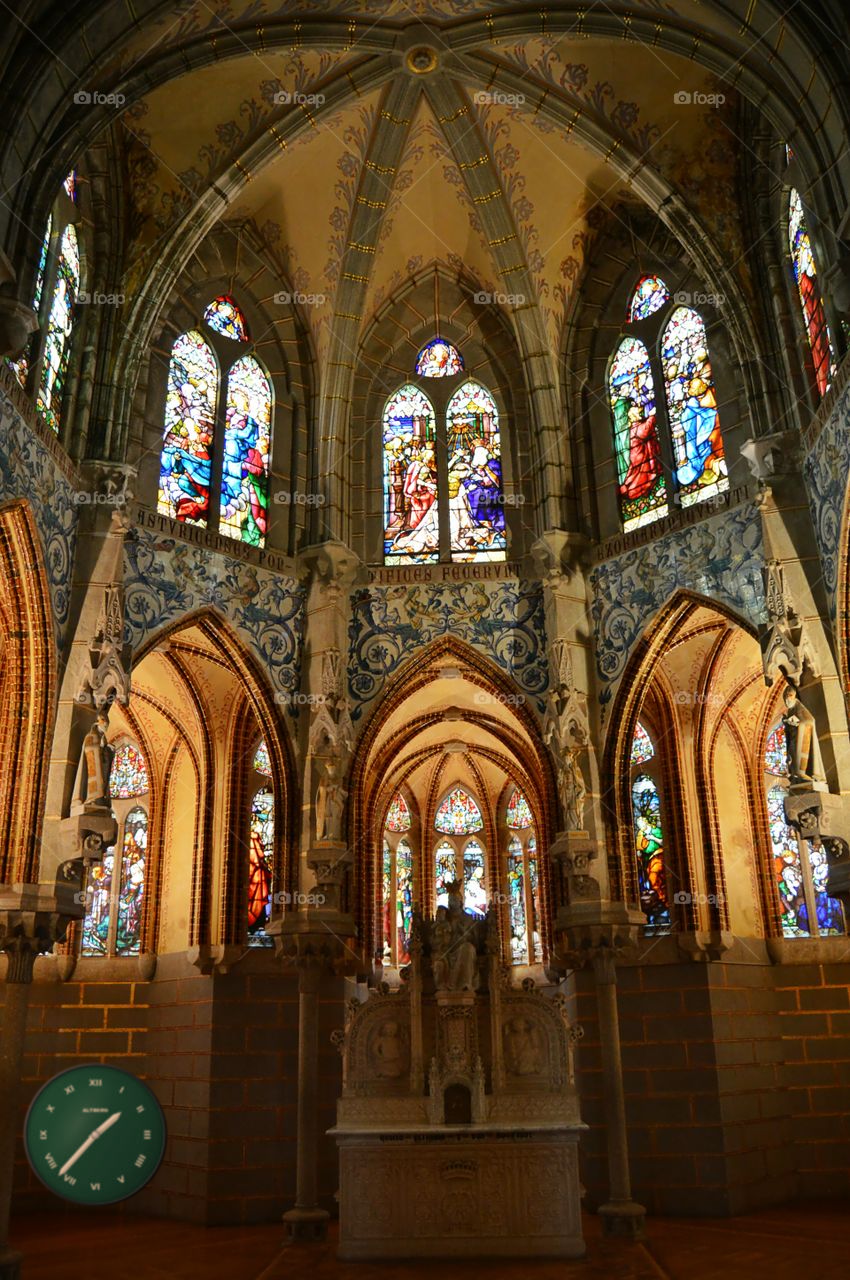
1:37
